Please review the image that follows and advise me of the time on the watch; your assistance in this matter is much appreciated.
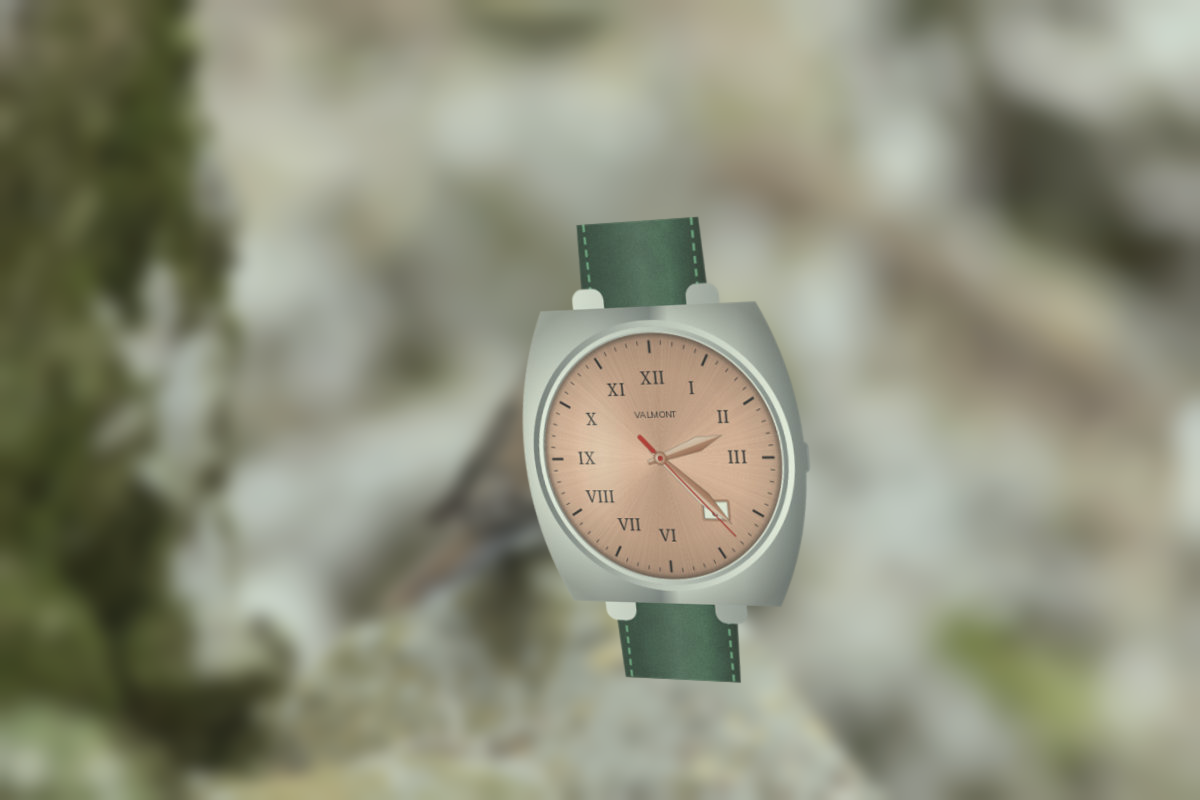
2:22:23
